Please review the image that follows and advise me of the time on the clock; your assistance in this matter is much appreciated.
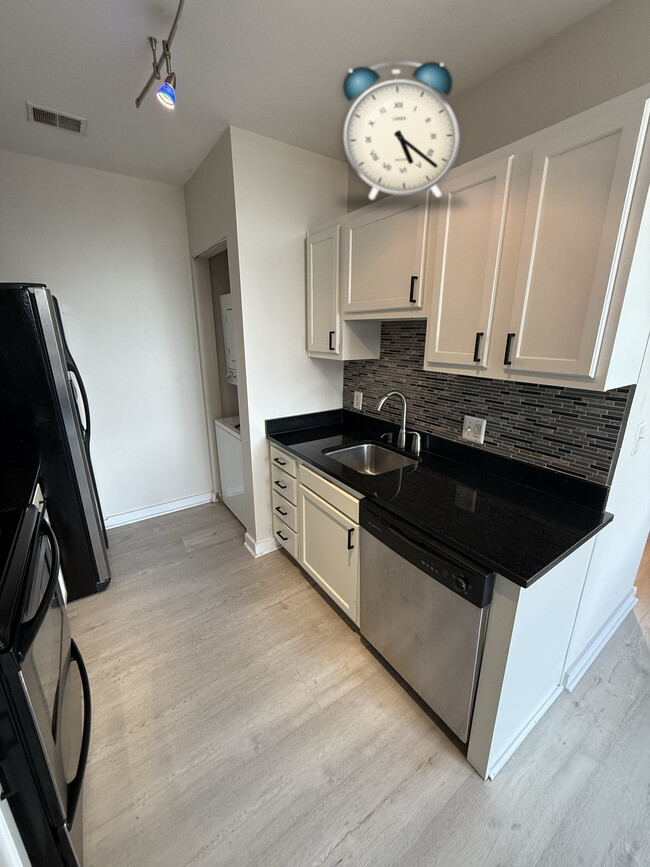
5:22
